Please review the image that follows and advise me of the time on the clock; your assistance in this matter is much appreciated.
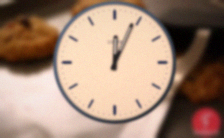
12:04
